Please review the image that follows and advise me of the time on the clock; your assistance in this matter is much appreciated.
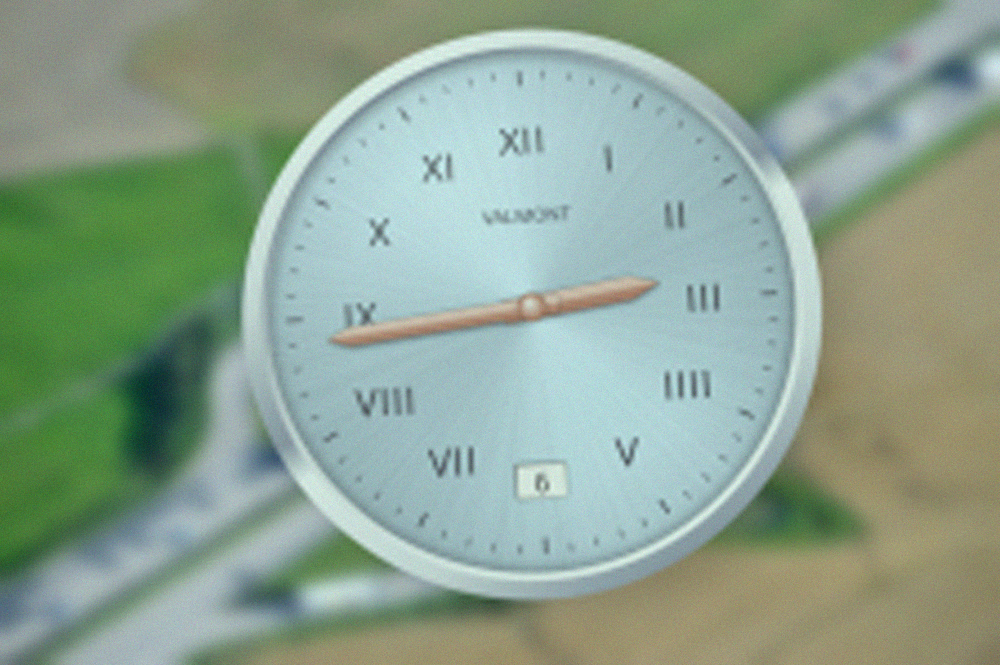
2:44
